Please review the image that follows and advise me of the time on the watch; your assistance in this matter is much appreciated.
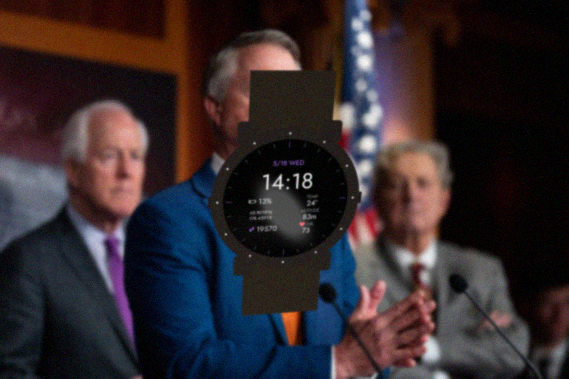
14:18
